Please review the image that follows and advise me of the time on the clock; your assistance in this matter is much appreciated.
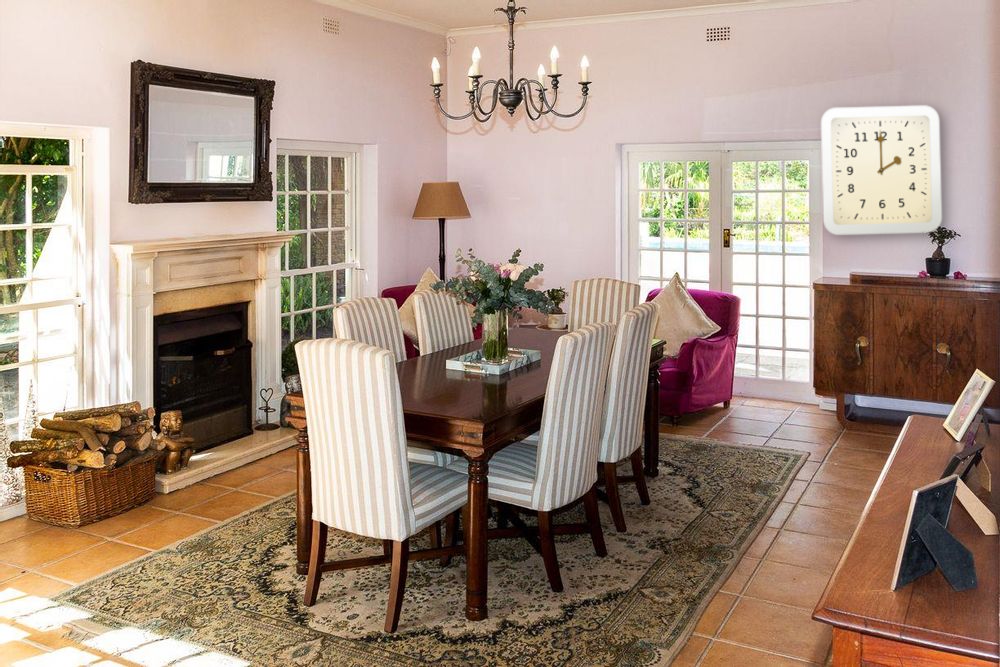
2:00
